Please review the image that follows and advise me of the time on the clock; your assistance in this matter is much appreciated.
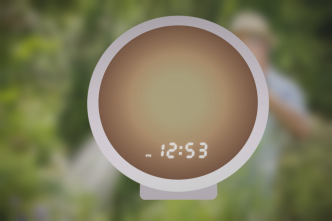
12:53
